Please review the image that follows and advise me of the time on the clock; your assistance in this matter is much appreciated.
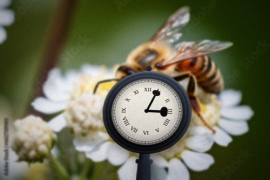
3:04
